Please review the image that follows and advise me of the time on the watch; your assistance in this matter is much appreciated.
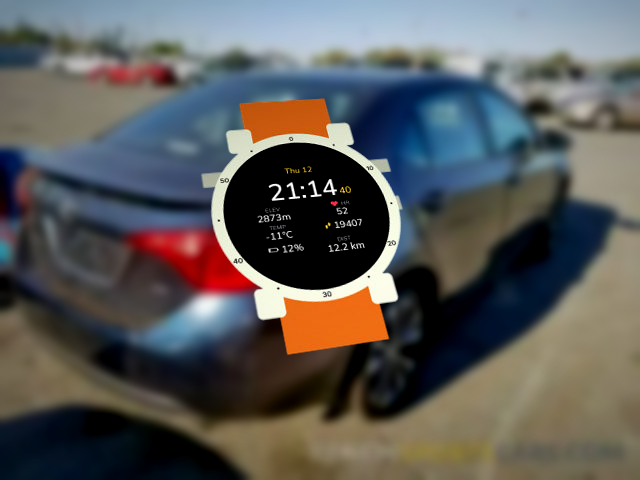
21:14:40
